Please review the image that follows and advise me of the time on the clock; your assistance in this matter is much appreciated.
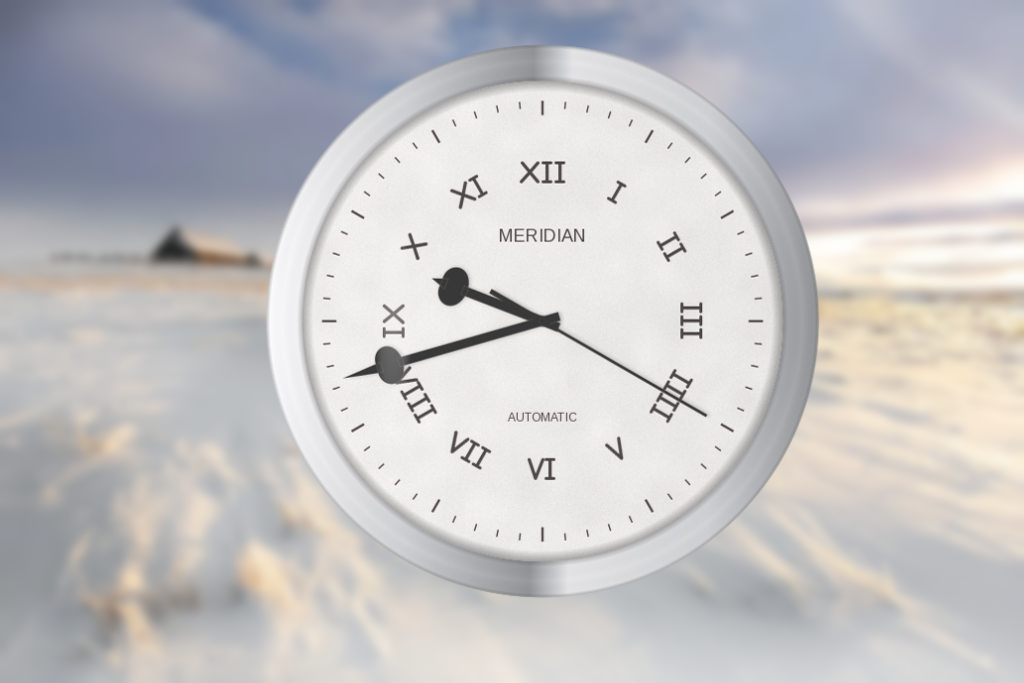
9:42:20
